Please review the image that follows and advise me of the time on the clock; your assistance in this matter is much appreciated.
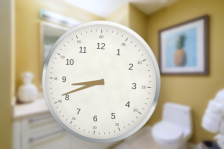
8:41
